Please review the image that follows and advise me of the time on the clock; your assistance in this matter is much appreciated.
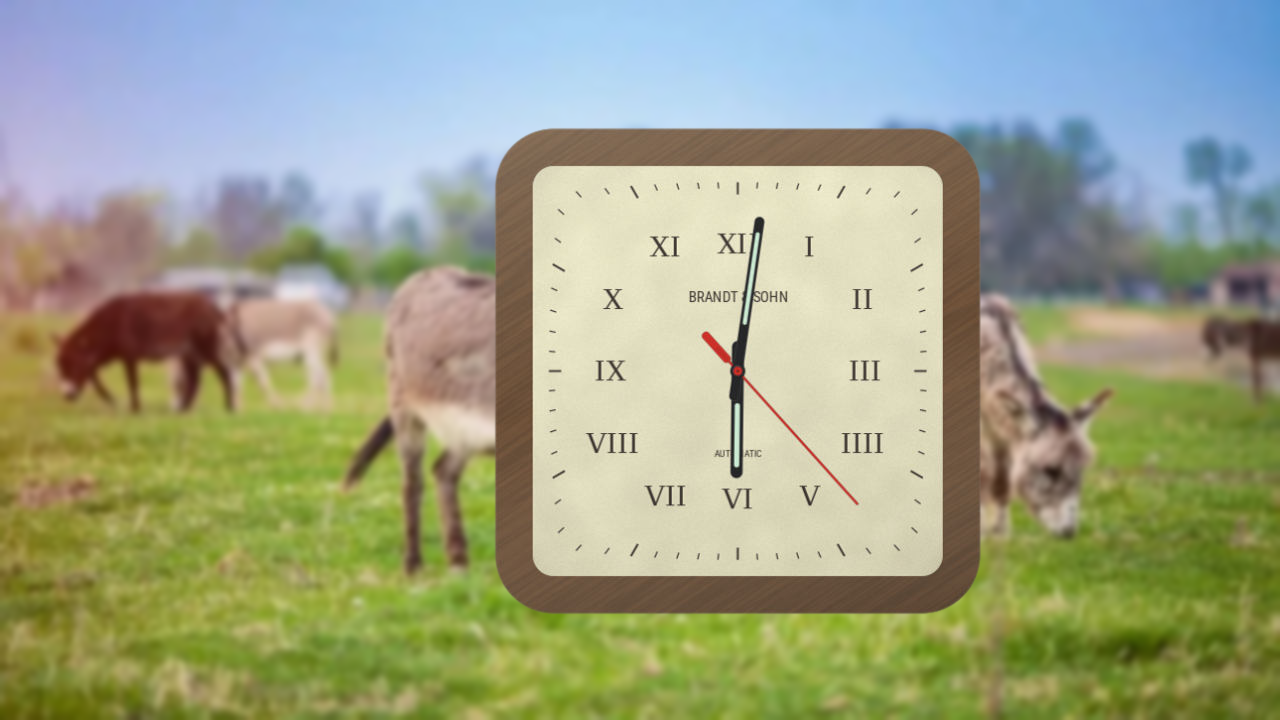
6:01:23
